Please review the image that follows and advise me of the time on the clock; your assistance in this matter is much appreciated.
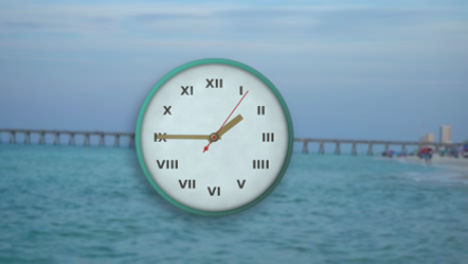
1:45:06
